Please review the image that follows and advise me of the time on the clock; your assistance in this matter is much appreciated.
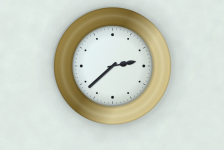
2:38
